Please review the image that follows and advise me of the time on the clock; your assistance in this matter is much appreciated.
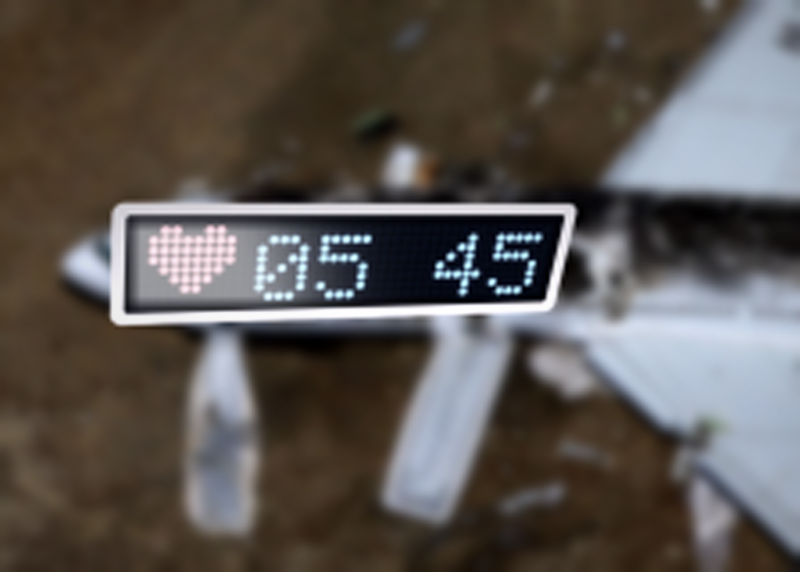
5:45
